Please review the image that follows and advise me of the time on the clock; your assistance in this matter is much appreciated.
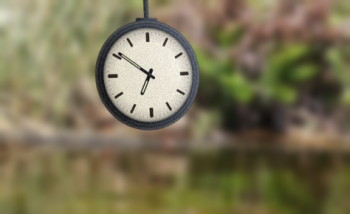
6:51
